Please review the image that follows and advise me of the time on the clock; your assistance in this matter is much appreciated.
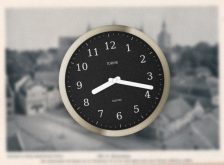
8:18
